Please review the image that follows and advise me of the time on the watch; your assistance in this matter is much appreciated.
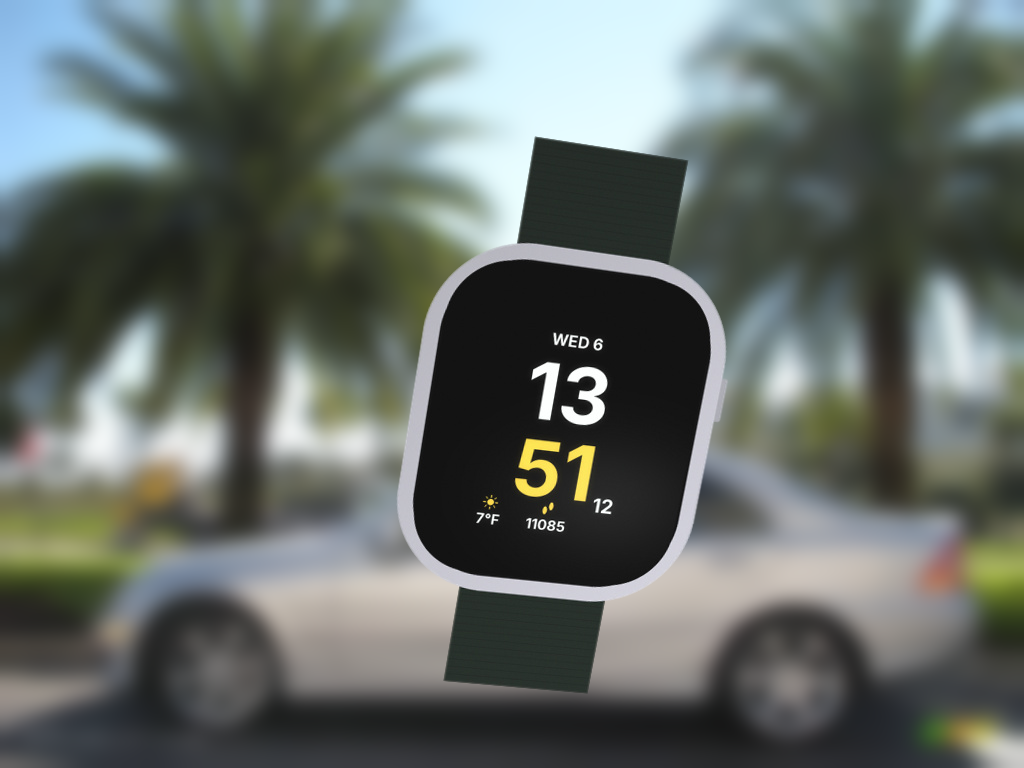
13:51:12
